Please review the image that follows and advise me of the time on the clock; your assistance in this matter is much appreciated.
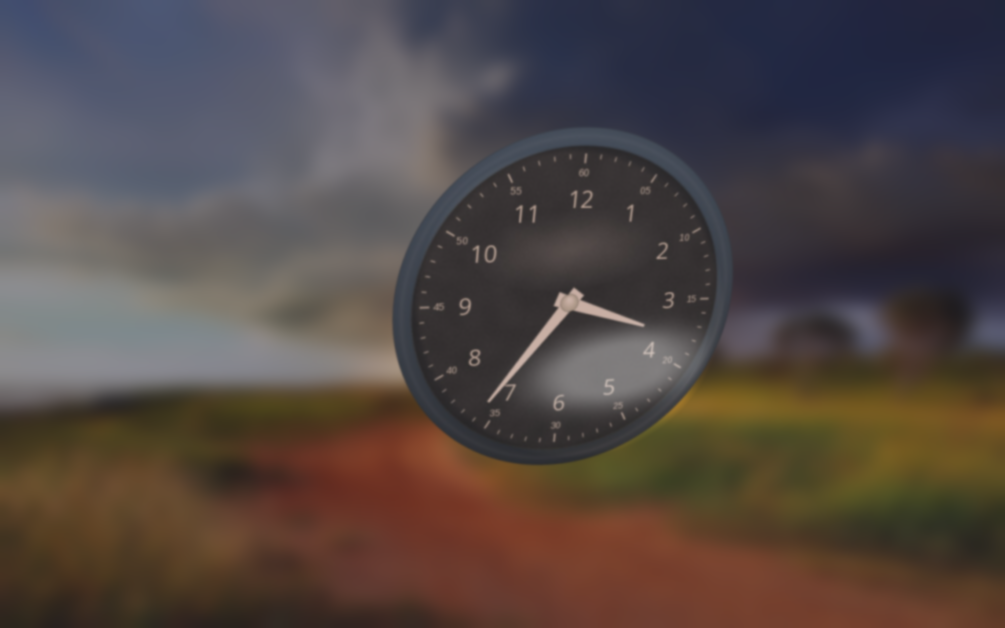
3:36
